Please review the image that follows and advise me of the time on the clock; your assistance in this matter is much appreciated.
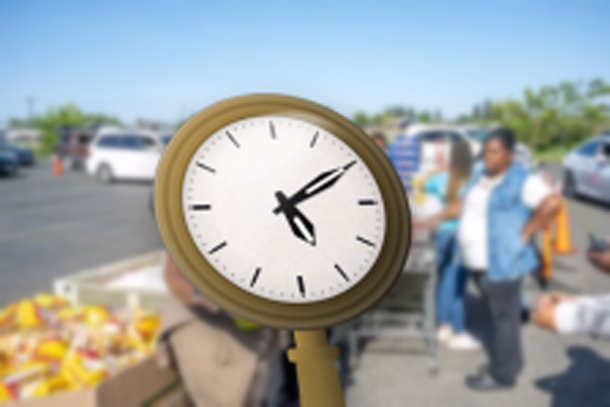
5:10
